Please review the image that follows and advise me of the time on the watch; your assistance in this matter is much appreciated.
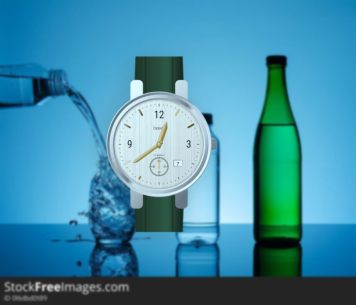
12:39
